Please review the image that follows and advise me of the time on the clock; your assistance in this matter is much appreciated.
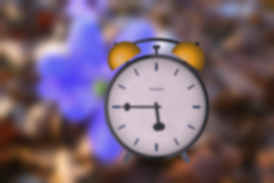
5:45
